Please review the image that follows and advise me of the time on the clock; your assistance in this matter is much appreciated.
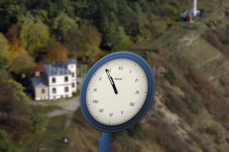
10:54
